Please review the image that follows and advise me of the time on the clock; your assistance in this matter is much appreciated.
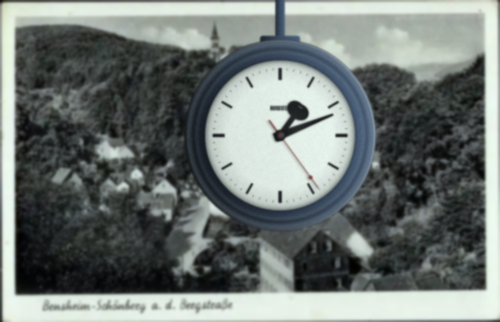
1:11:24
